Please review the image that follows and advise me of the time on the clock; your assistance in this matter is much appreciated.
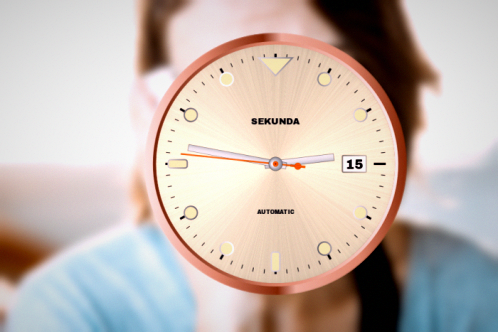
2:46:46
